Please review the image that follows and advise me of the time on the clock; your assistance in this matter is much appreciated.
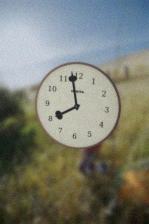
7:58
